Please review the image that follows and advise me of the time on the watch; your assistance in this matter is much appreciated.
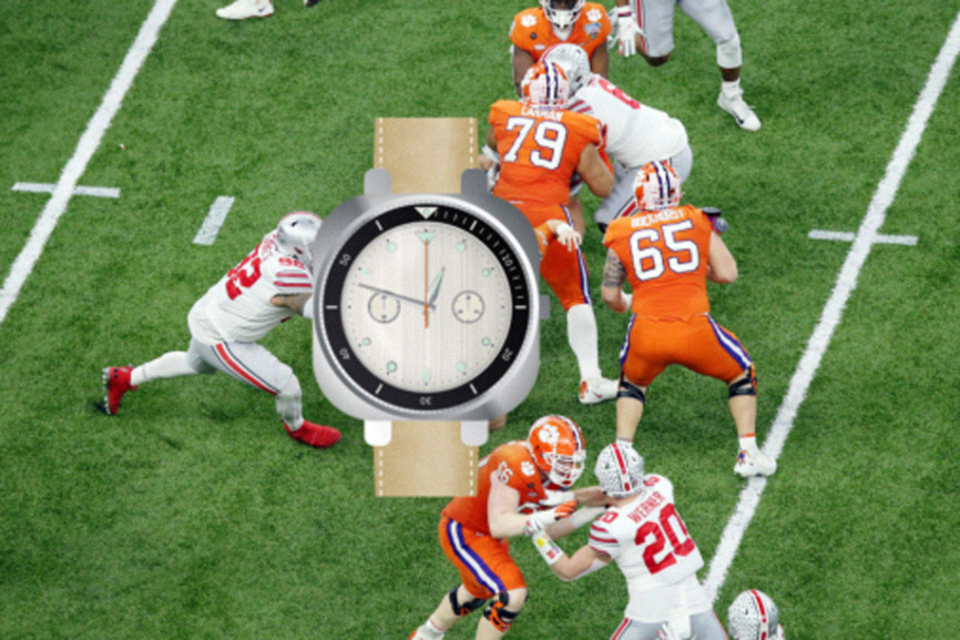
12:48
